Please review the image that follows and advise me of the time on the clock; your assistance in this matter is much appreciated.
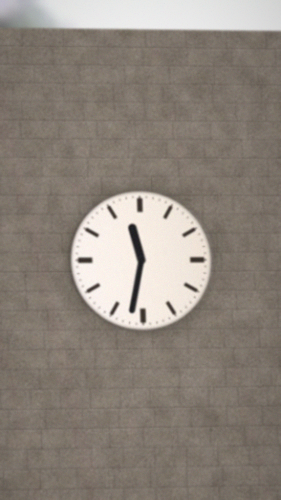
11:32
